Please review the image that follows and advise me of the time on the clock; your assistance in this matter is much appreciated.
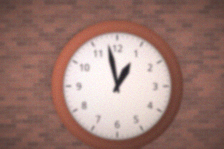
12:58
